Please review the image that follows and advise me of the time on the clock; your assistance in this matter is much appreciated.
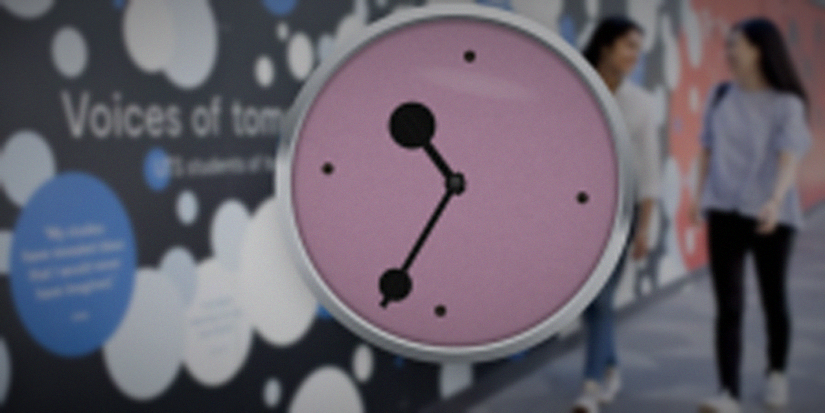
10:34
